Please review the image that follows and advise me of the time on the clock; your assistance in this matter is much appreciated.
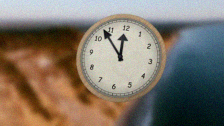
11:53
